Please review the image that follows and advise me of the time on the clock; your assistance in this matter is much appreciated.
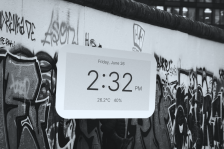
2:32
